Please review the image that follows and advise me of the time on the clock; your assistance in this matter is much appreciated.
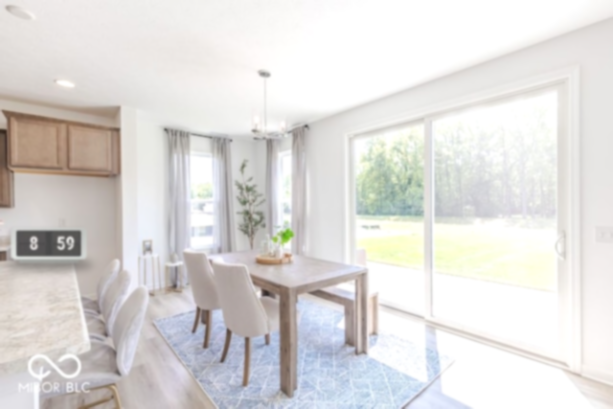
8:59
